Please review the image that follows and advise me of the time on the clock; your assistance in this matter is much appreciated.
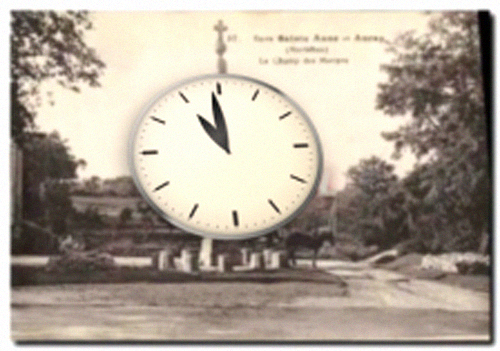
10:59
